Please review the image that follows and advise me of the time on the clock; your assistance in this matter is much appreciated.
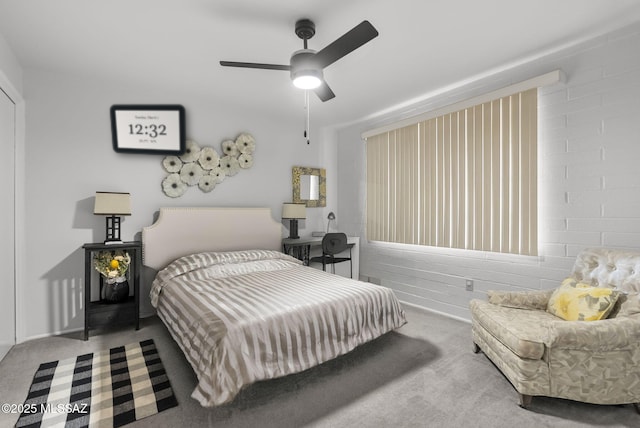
12:32
